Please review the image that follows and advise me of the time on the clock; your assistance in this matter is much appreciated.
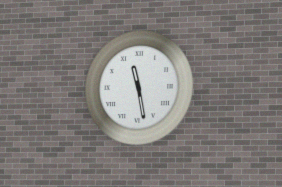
11:28
